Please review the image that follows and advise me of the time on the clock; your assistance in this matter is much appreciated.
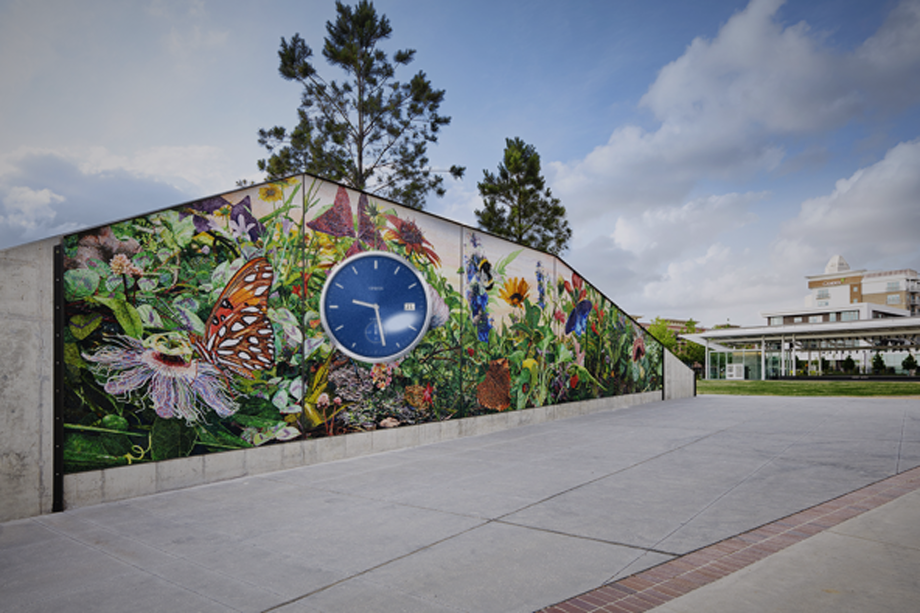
9:28
